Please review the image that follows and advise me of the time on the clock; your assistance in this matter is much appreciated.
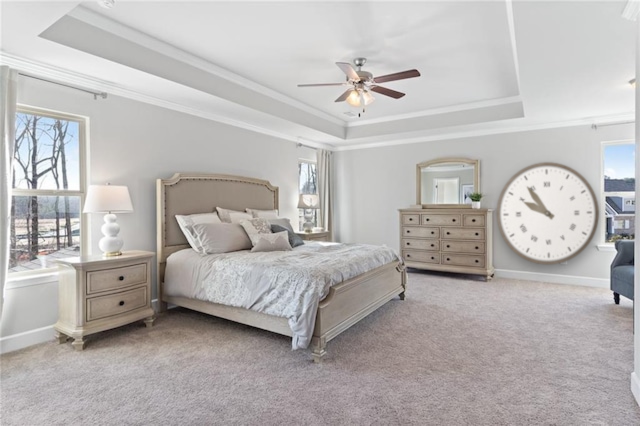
9:54
